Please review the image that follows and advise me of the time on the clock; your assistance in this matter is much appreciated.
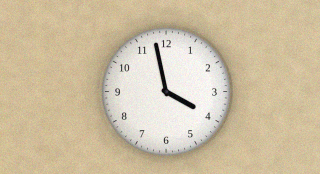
3:58
